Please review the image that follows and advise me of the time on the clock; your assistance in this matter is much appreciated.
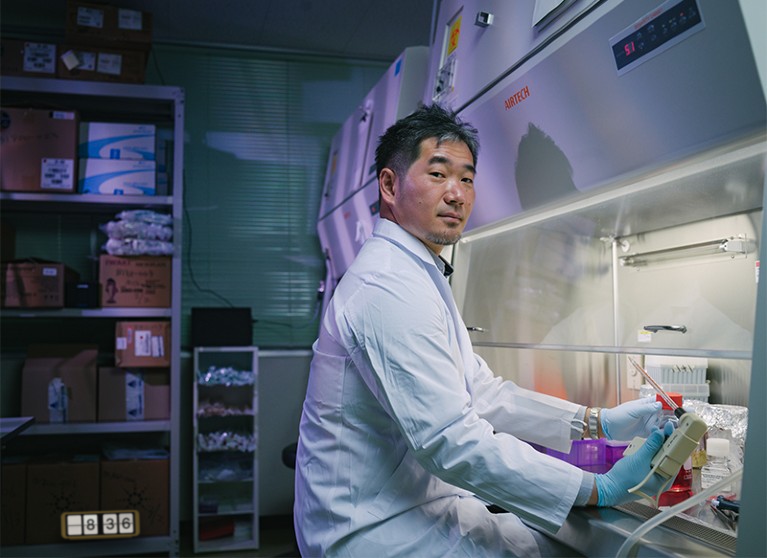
8:36
